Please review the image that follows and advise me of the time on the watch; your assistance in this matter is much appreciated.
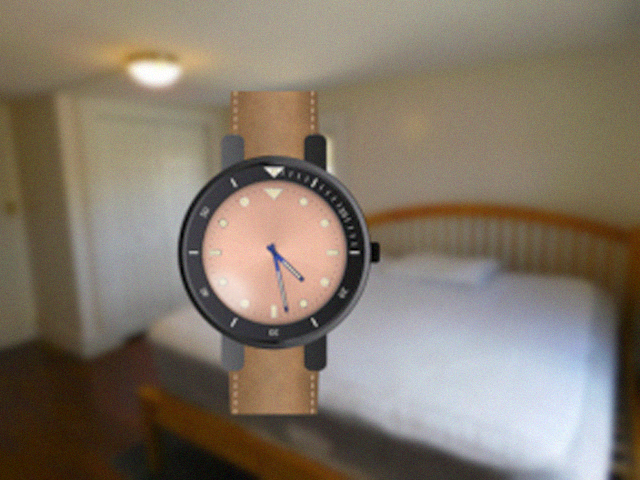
4:28
